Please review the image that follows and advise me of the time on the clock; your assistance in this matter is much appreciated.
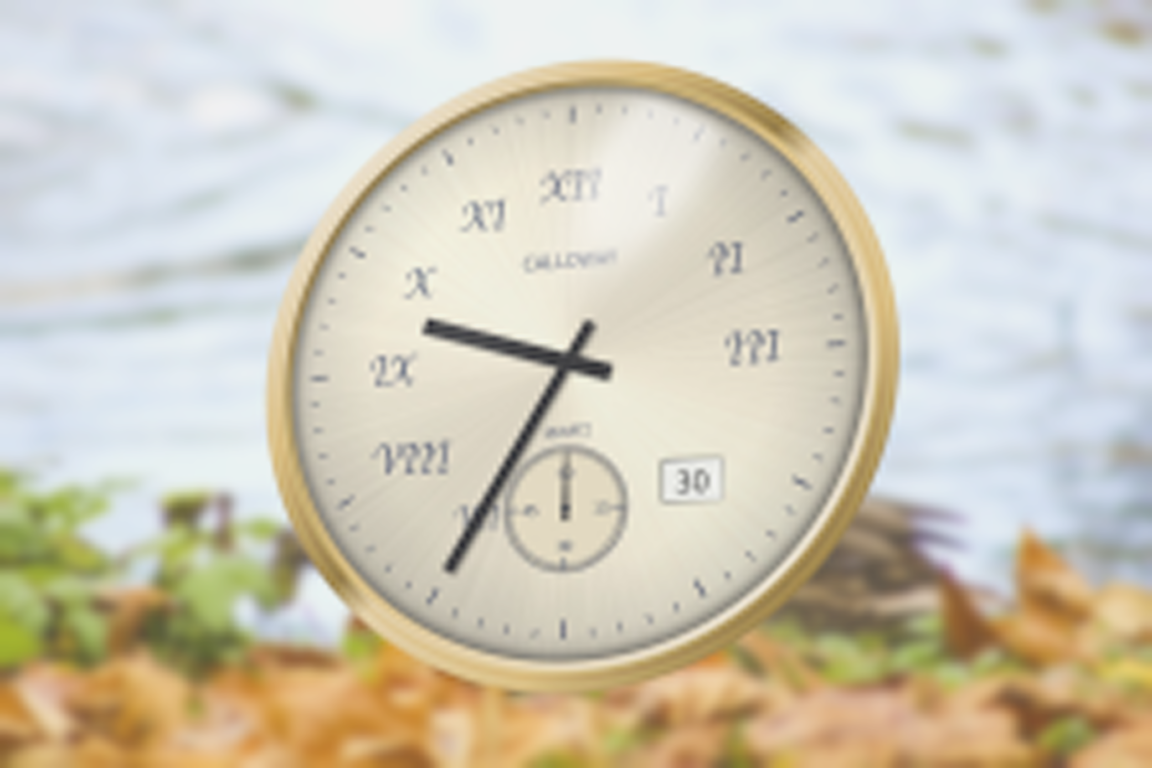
9:35
